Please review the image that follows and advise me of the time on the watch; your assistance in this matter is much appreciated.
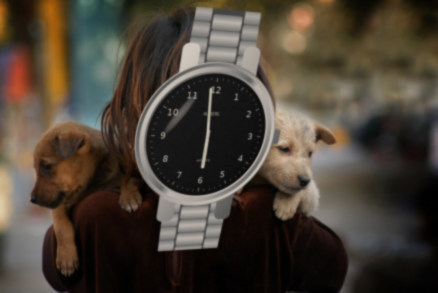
5:59
